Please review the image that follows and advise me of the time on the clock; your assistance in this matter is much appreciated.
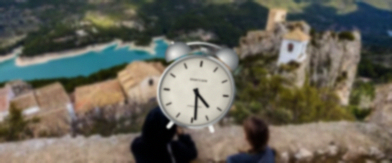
4:29
